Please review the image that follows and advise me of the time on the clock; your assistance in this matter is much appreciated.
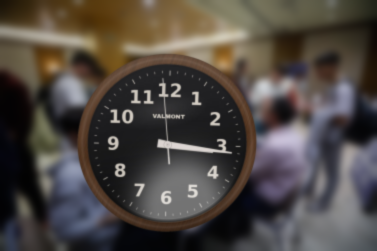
3:15:59
